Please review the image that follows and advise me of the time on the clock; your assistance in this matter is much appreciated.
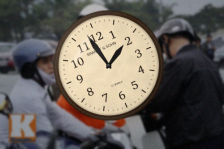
1:58
